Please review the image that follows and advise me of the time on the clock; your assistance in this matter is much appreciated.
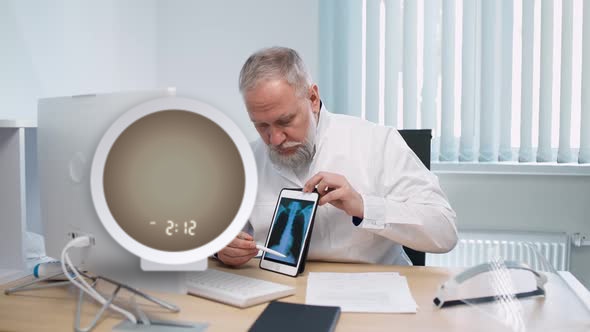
2:12
